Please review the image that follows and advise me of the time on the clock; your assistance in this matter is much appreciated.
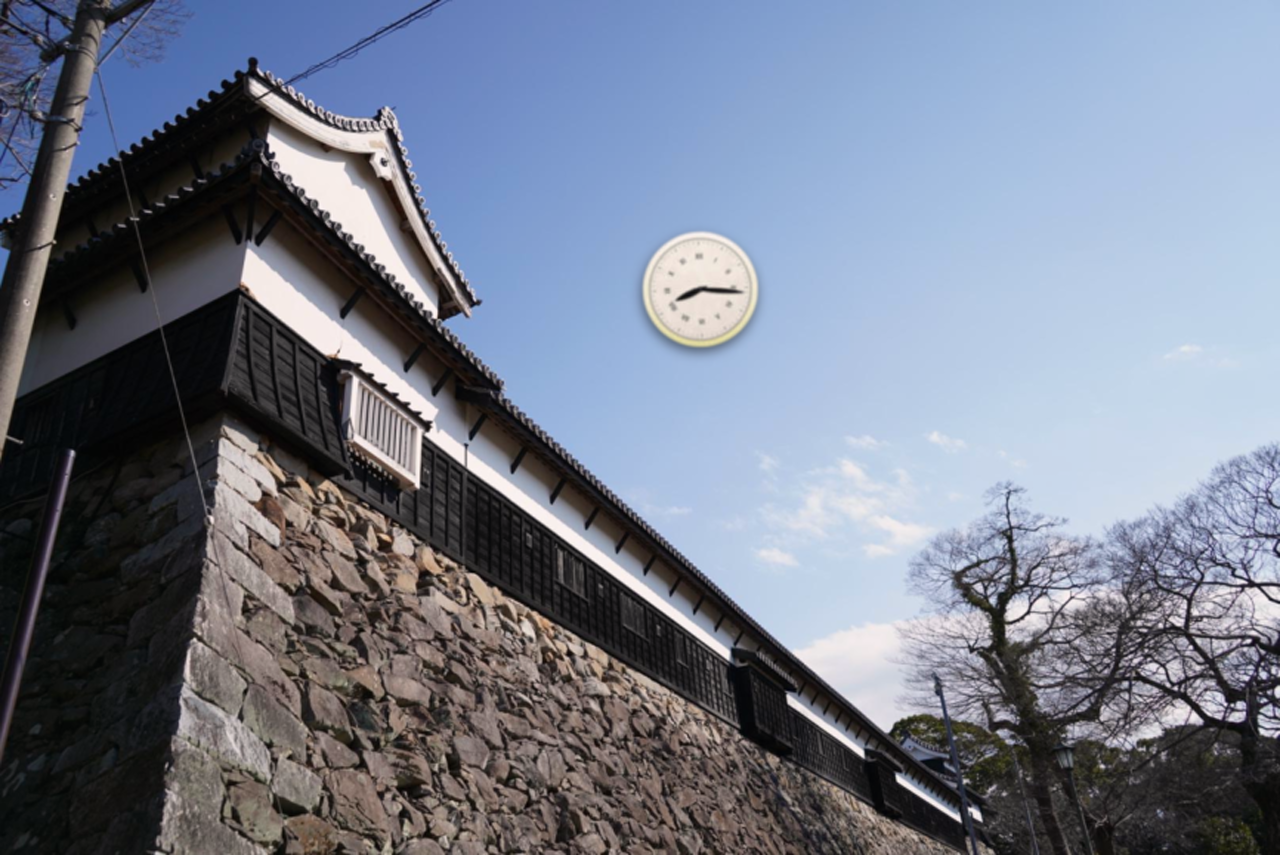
8:16
